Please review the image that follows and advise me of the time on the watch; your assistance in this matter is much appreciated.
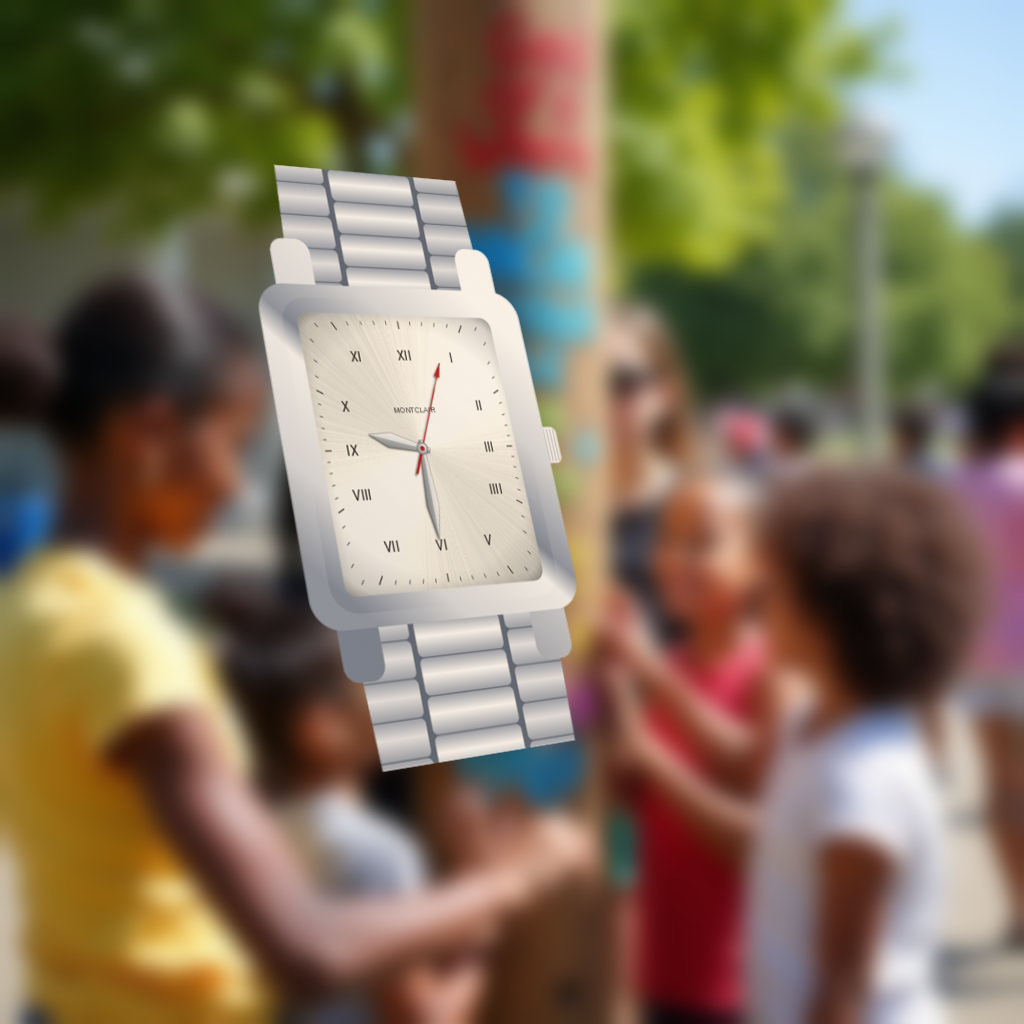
9:30:04
